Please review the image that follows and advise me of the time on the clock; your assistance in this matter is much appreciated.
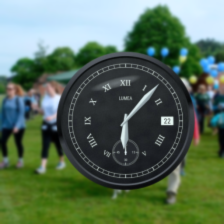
6:07
